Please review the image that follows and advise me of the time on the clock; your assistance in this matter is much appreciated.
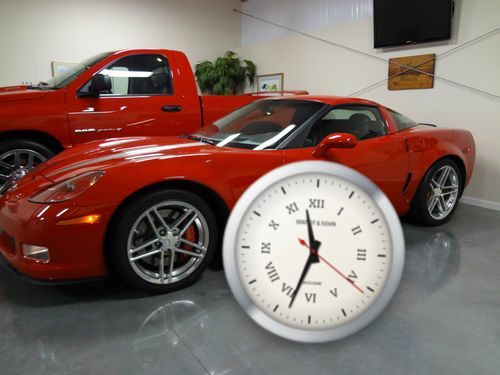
11:33:21
